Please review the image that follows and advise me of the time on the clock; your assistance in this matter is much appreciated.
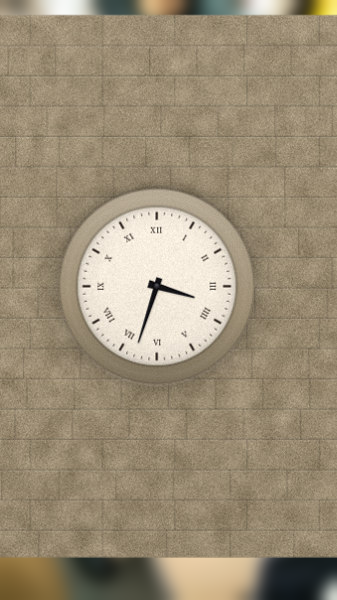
3:33
